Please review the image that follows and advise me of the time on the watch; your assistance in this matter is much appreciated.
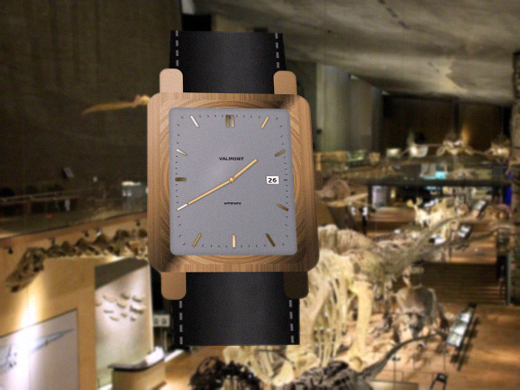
1:40
